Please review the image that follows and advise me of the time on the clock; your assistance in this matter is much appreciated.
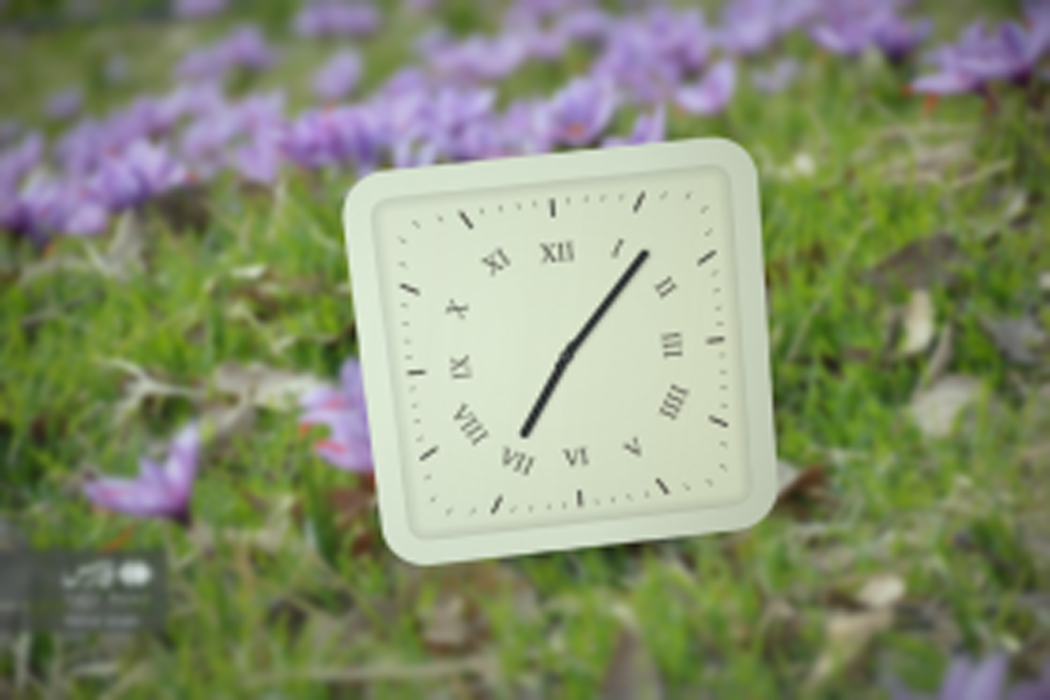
7:07
